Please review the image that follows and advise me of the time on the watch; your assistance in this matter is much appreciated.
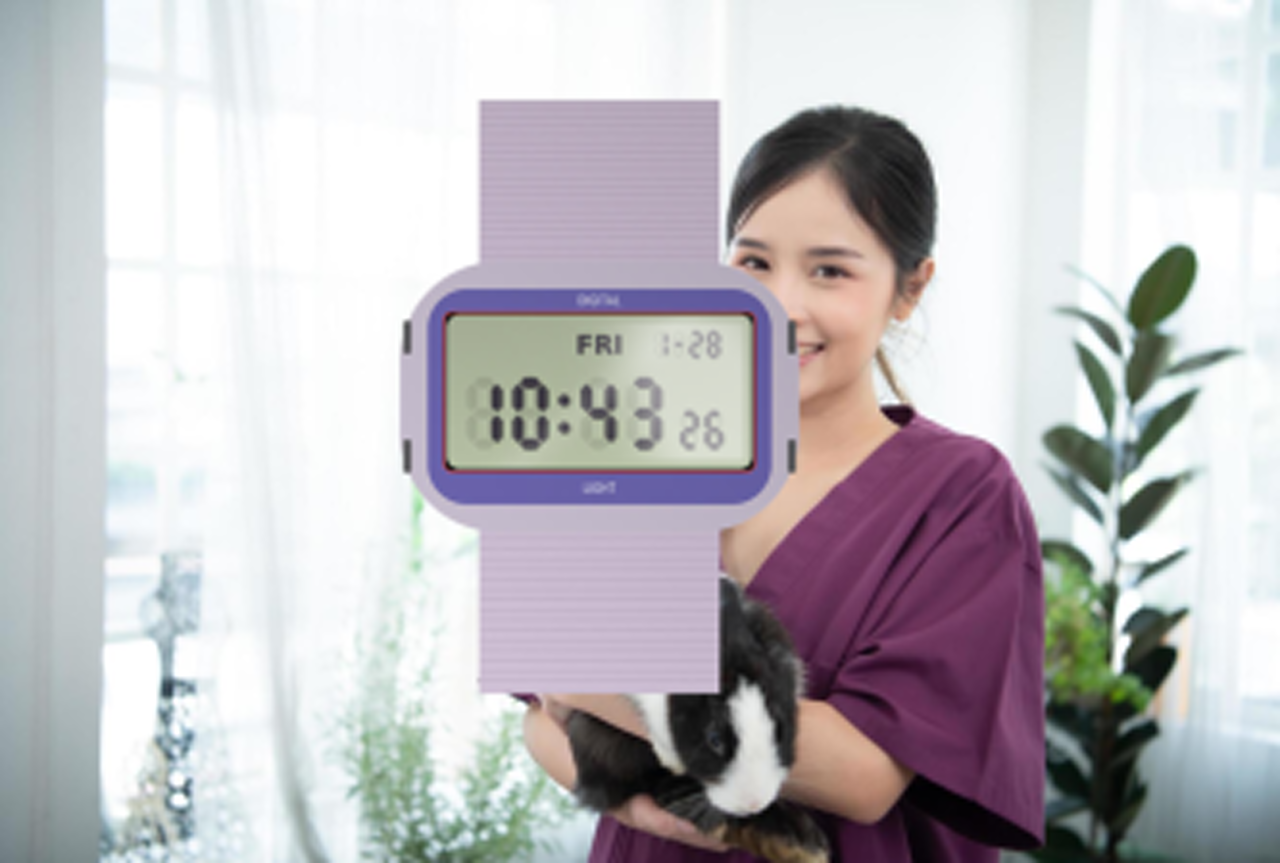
10:43:26
